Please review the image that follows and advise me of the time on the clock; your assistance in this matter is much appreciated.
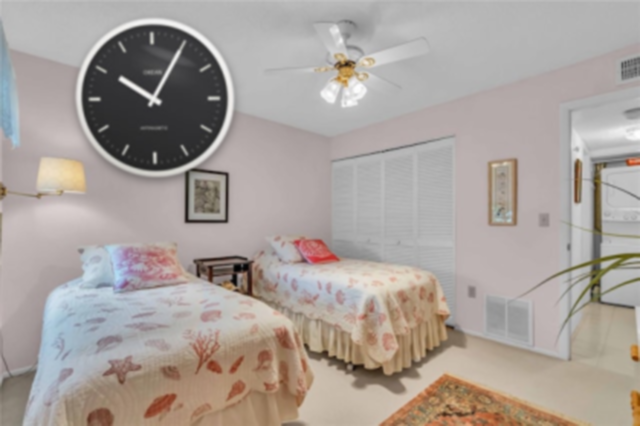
10:05
